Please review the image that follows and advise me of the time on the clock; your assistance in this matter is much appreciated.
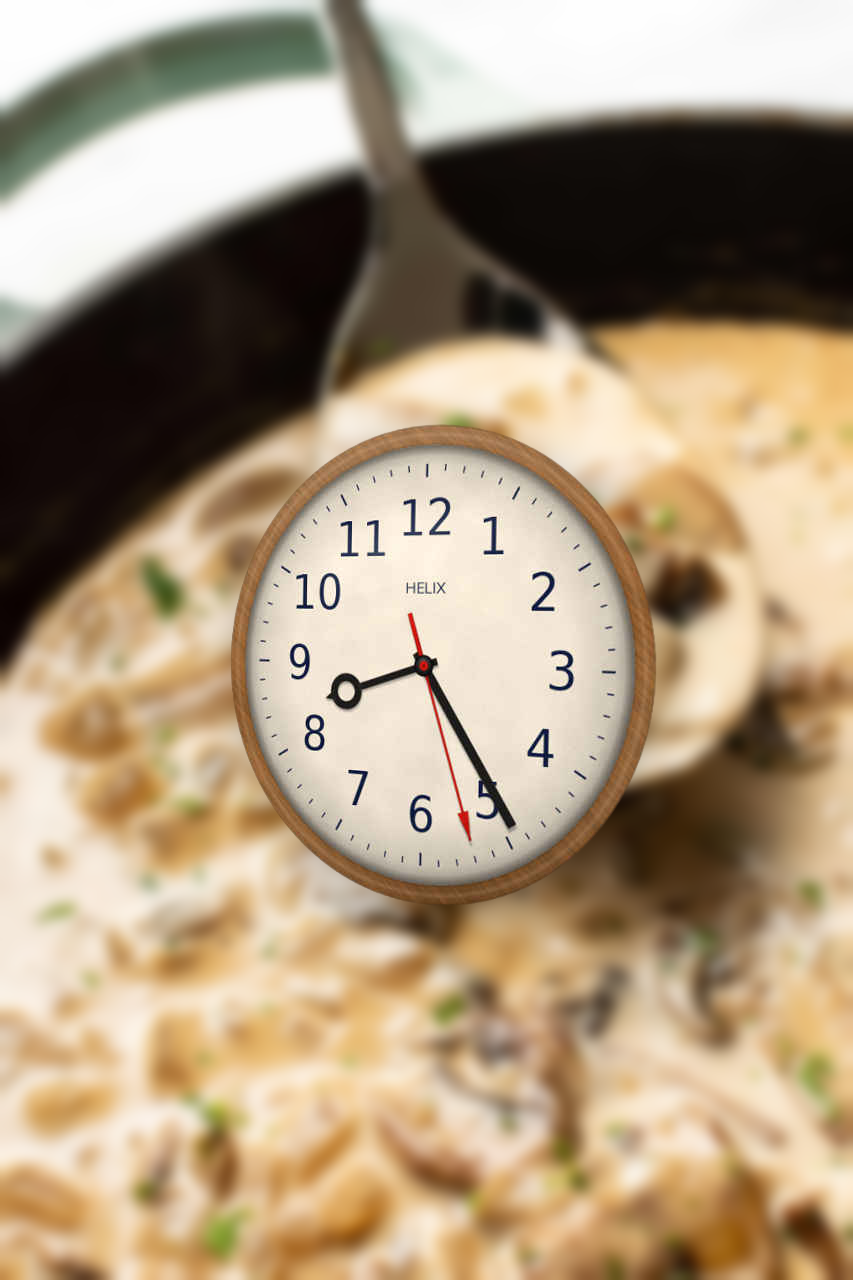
8:24:27
